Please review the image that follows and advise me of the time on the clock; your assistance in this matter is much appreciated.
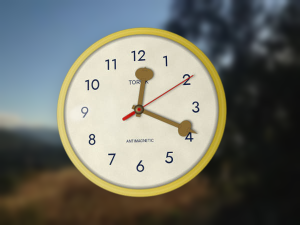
12:19:10
